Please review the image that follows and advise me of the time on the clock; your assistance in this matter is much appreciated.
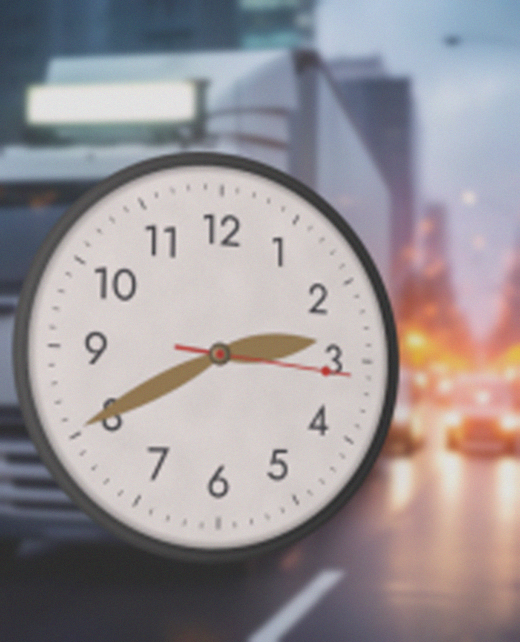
2:40:16
